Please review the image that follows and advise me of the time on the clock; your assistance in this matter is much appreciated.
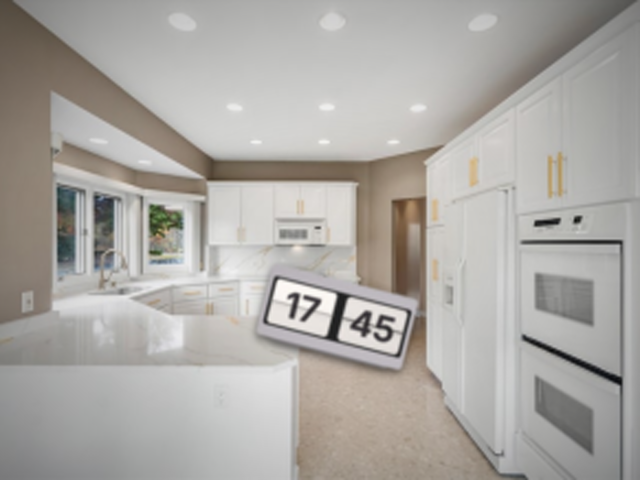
17:45
